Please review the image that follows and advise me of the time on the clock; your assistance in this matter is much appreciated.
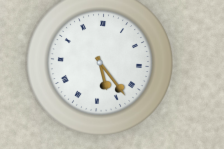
5:23
